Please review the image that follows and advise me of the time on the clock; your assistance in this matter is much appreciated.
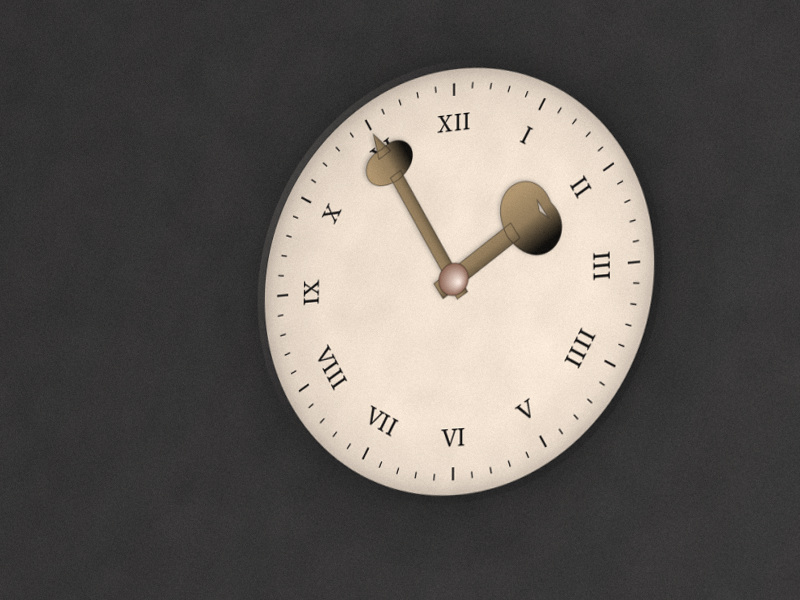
1:55
